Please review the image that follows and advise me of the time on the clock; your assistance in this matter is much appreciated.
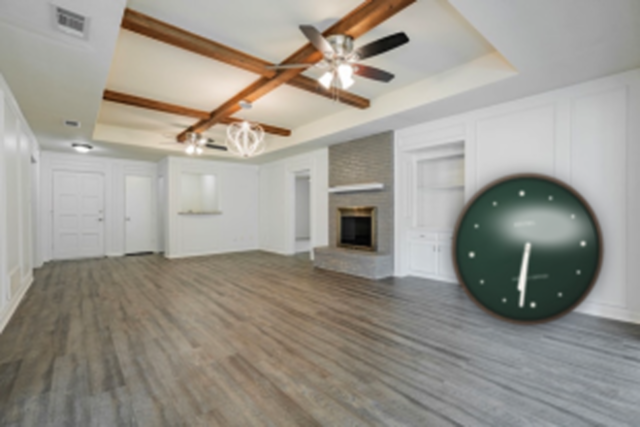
6:32
